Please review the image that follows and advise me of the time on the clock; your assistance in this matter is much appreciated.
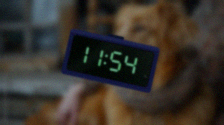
11:54
